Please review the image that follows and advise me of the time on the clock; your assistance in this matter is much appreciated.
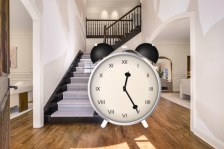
12:25
